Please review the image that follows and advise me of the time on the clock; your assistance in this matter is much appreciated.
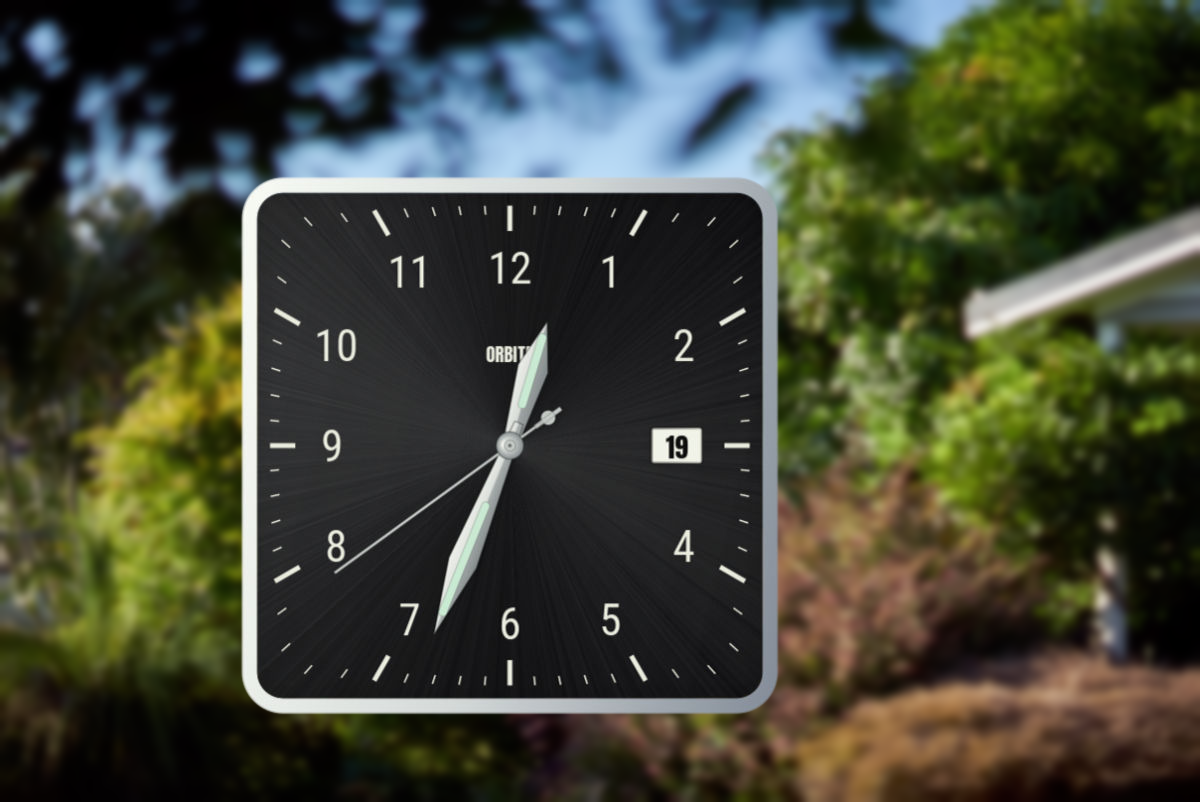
12:33:39
